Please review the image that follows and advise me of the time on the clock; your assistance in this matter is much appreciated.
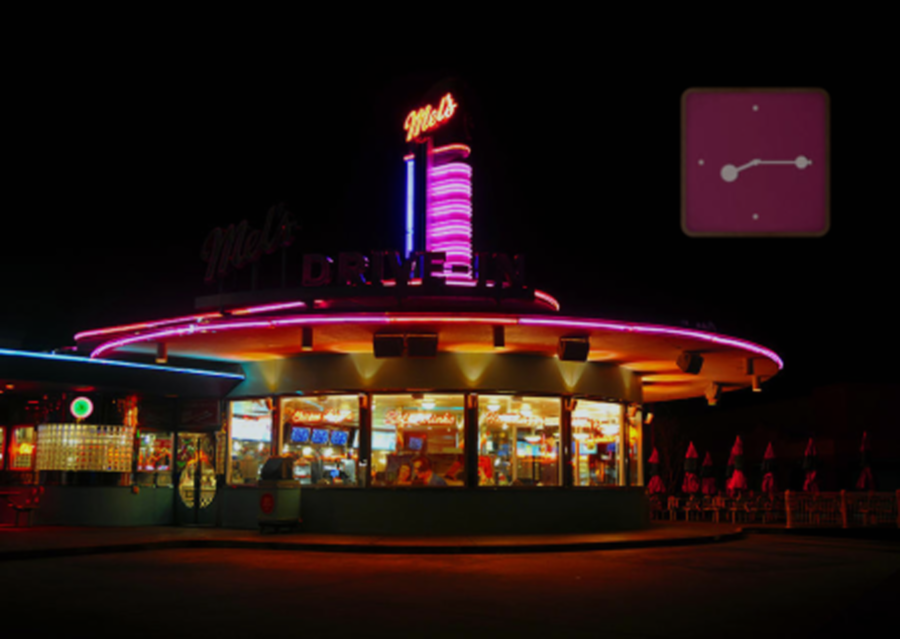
8:15
